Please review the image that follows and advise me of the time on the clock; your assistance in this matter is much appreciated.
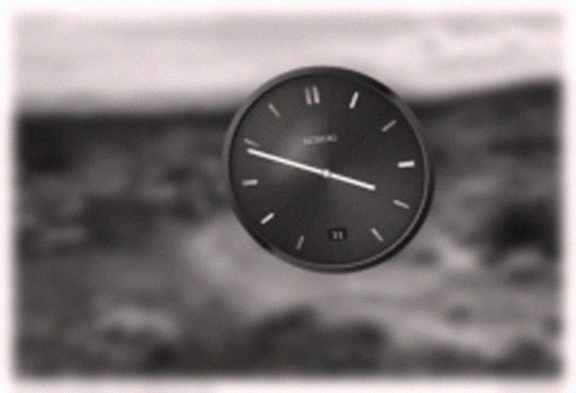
3:49
